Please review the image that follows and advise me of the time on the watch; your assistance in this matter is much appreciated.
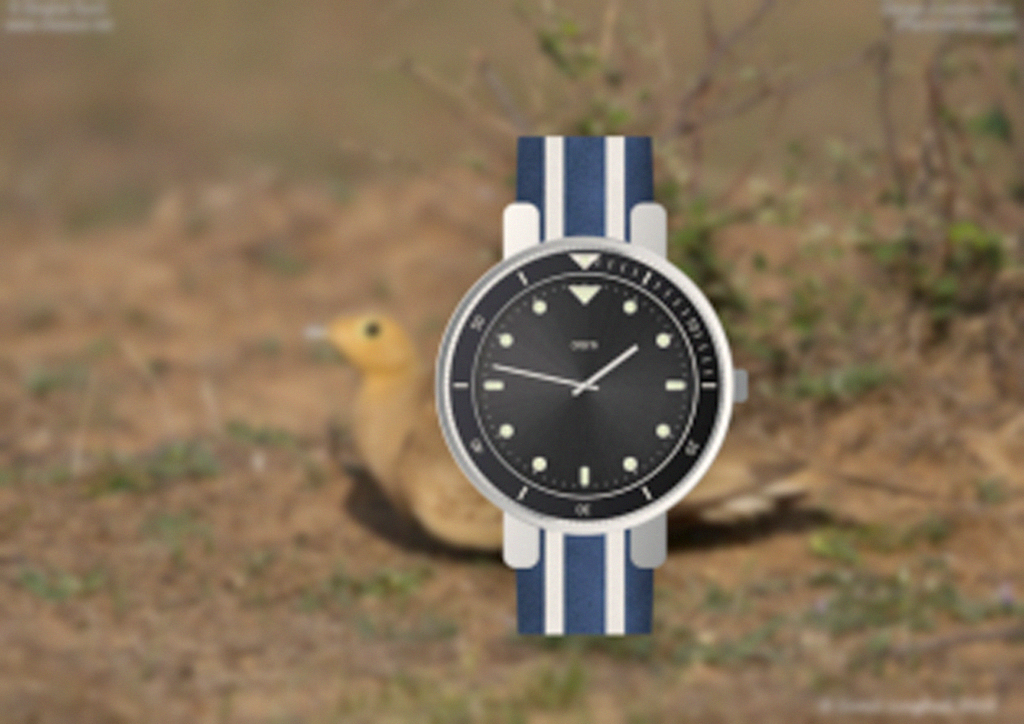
1:47
